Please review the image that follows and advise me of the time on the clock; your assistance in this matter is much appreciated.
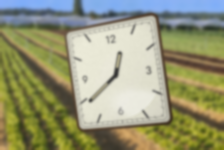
12:39
